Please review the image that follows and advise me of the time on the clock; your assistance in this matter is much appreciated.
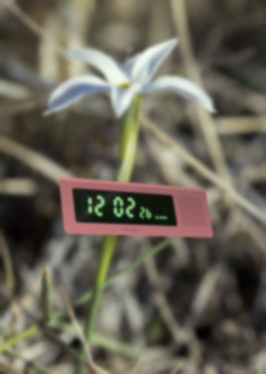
12:02
